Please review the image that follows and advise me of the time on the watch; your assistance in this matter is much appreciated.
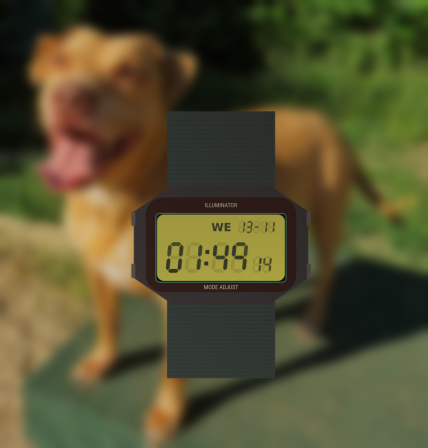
1:49:14
